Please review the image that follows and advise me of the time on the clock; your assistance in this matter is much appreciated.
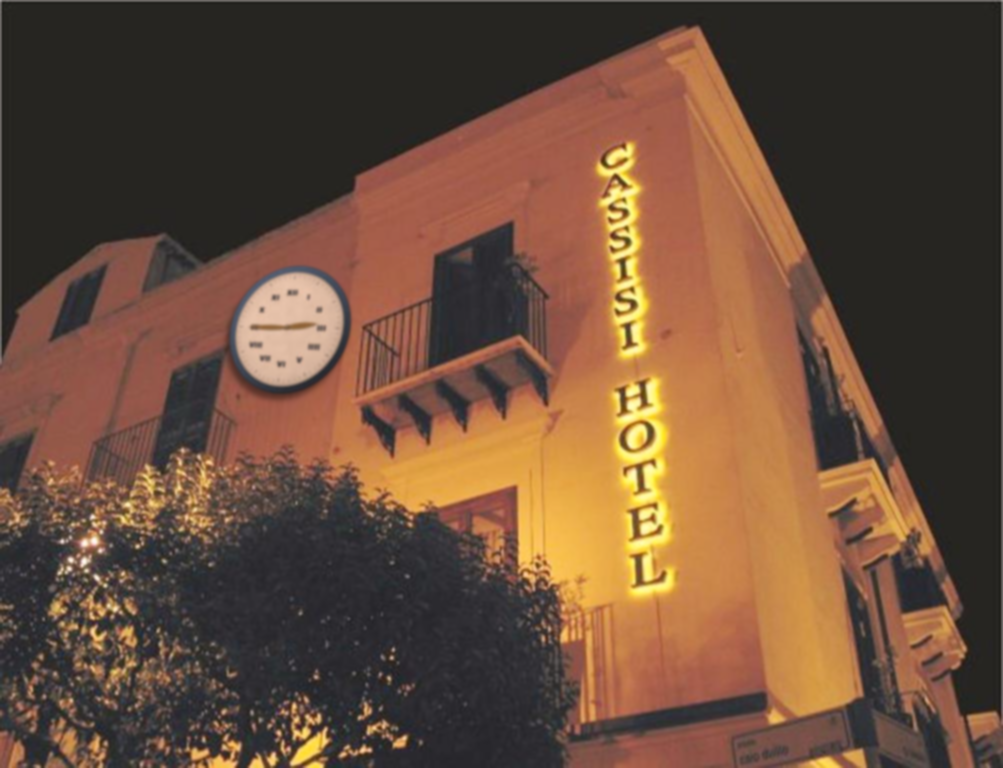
2:45
